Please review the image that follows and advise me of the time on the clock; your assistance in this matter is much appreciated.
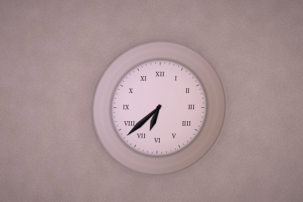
6:38
